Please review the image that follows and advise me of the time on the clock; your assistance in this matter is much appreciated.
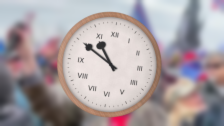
10:50
